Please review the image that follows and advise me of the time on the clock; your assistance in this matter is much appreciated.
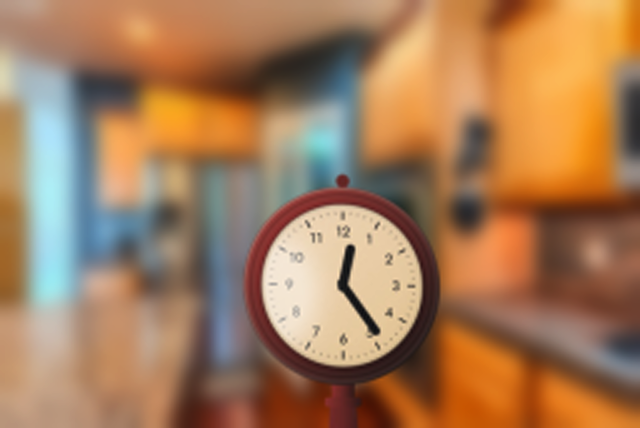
12:24
